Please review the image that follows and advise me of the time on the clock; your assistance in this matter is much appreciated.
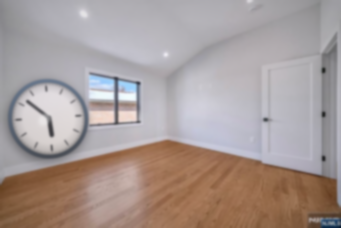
5:52
